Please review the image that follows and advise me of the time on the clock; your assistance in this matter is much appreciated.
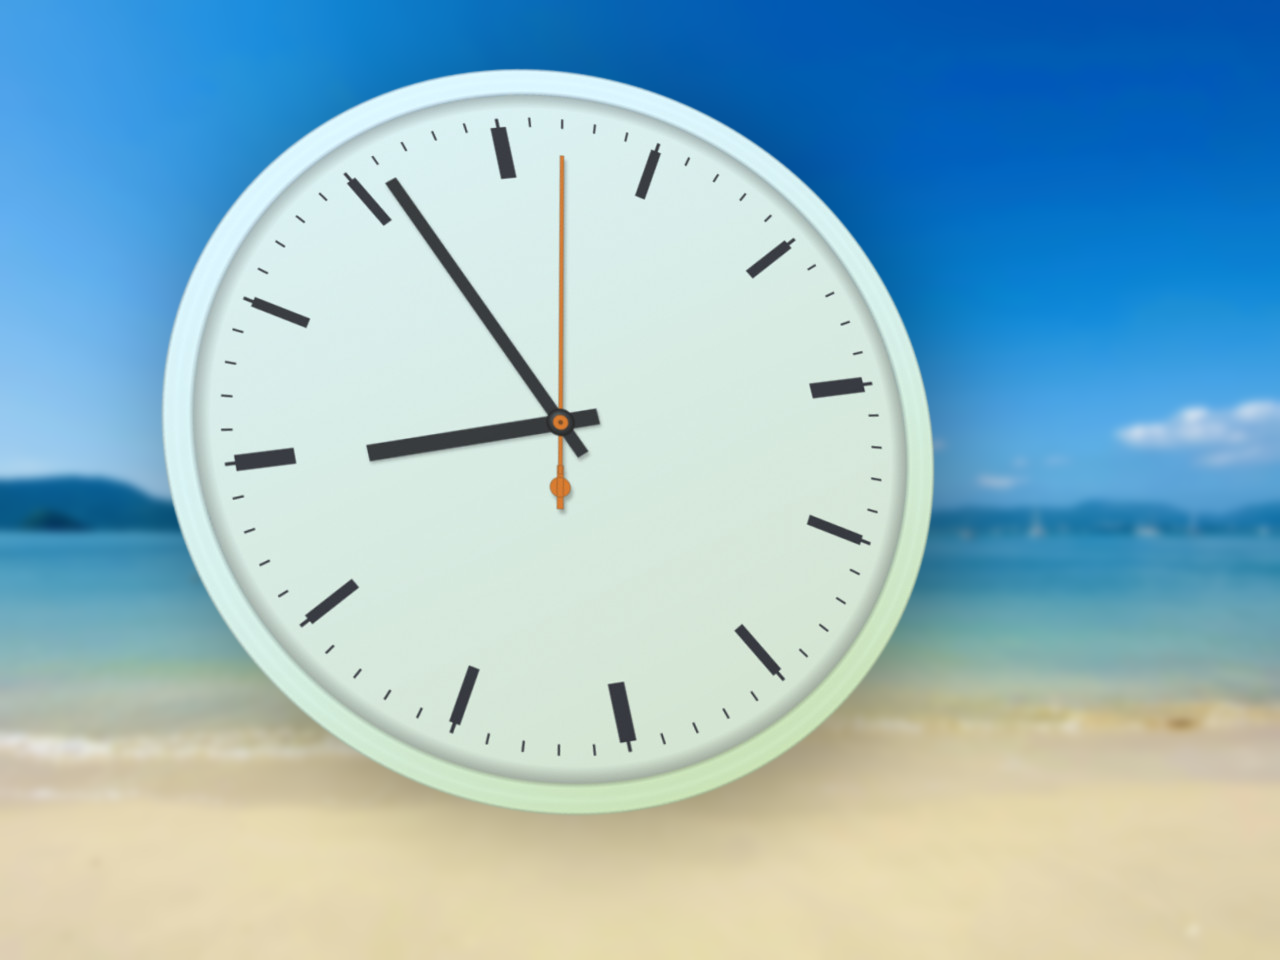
8:56:02
